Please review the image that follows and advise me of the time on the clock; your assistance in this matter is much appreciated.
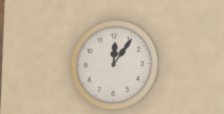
12:06
